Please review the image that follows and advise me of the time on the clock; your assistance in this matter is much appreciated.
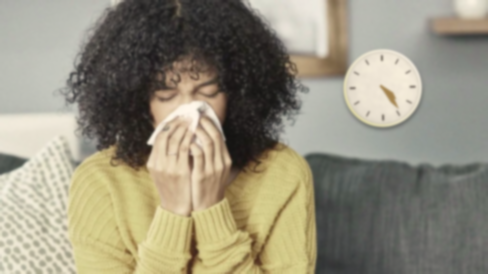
4:24
